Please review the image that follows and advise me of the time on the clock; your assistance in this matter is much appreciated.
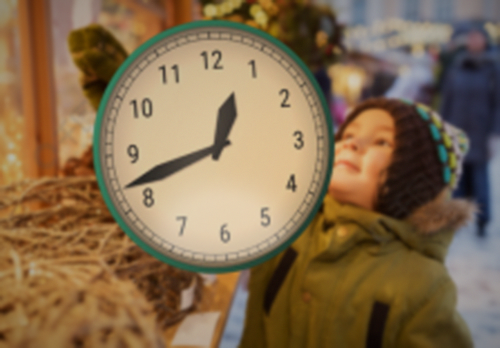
12:42
